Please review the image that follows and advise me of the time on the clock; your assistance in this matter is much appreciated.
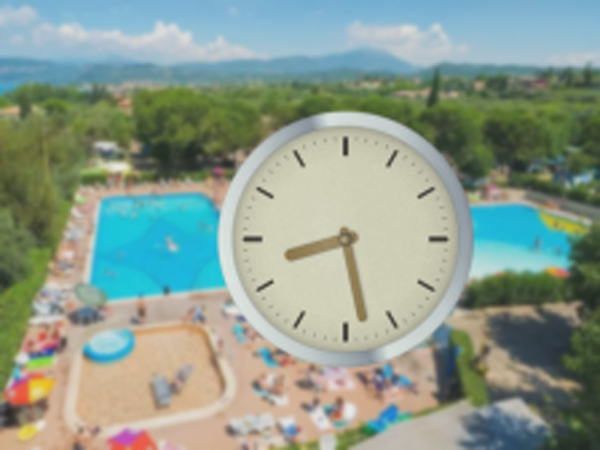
8:28
